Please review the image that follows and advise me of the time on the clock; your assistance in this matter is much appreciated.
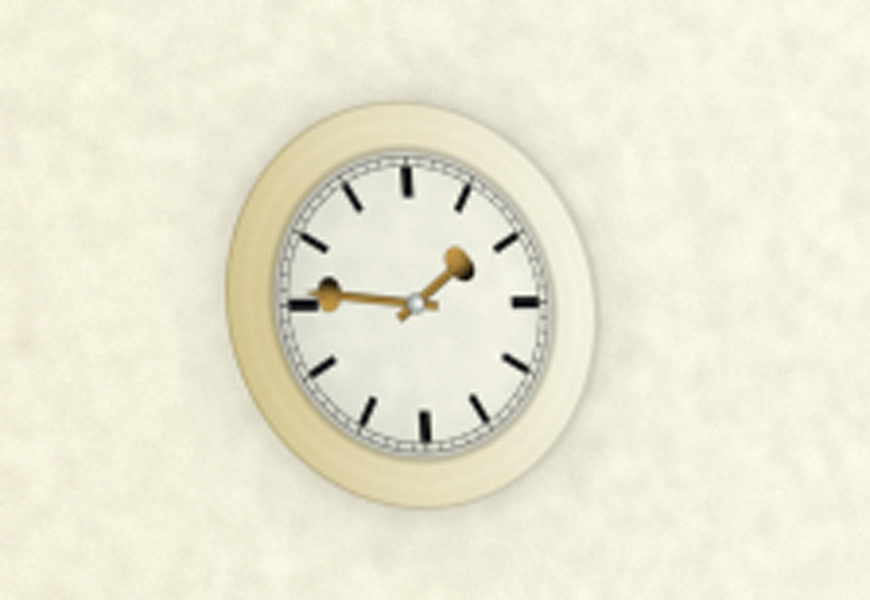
1:46
